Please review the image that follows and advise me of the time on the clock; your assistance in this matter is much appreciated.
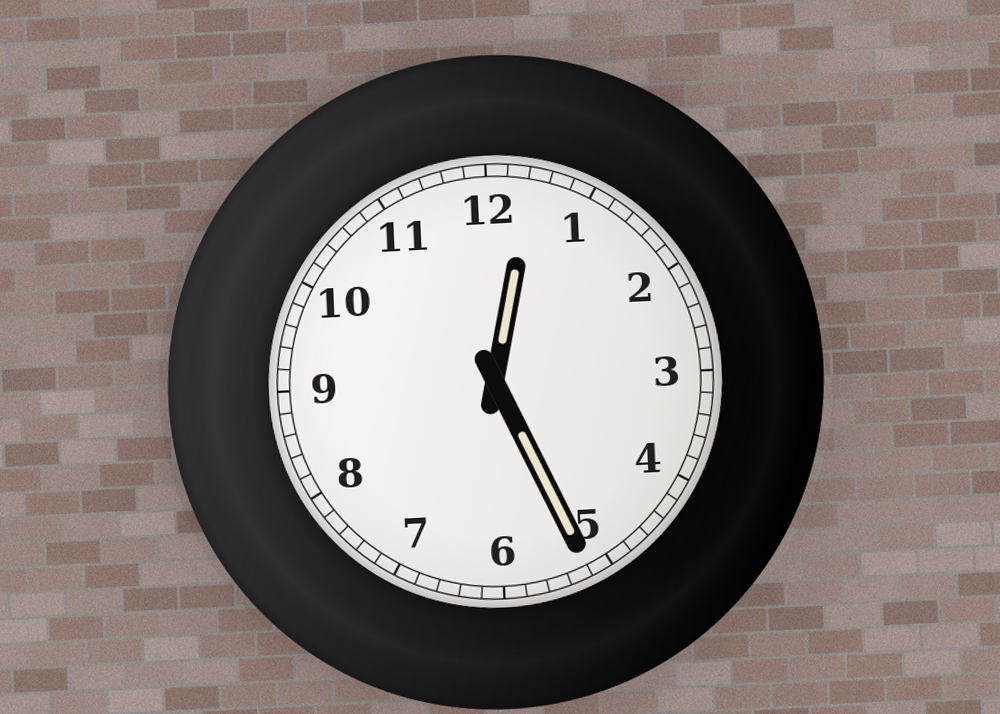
12:26
